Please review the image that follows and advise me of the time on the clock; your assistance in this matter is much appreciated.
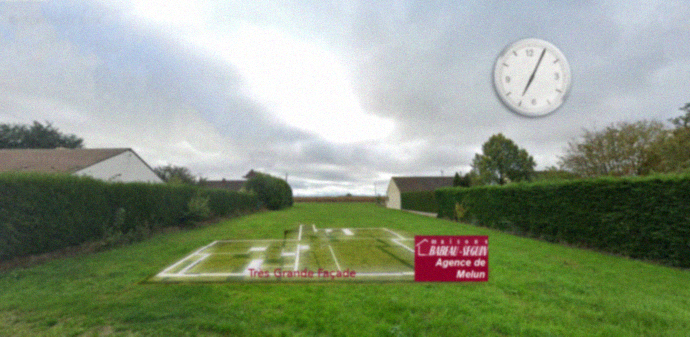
7:05
